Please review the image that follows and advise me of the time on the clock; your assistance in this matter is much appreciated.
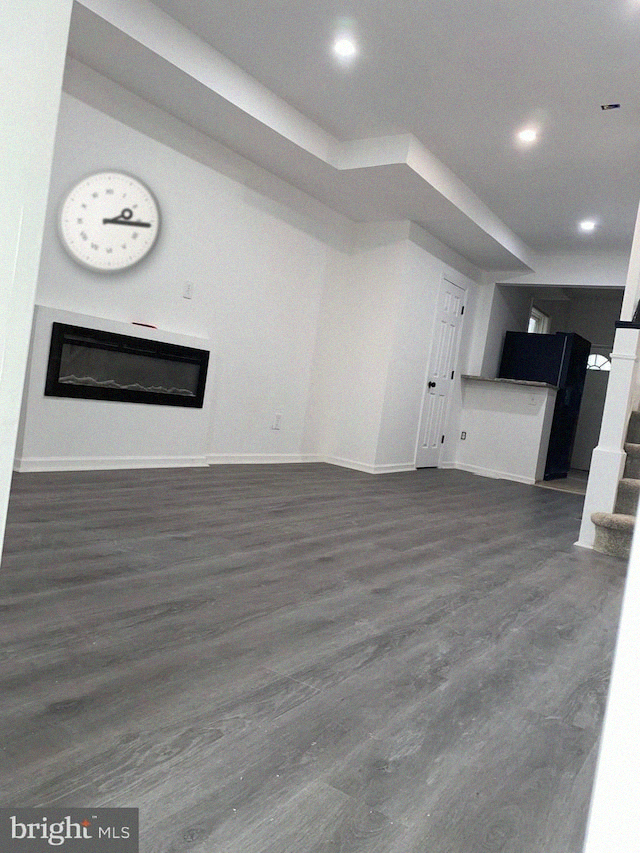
2:16
